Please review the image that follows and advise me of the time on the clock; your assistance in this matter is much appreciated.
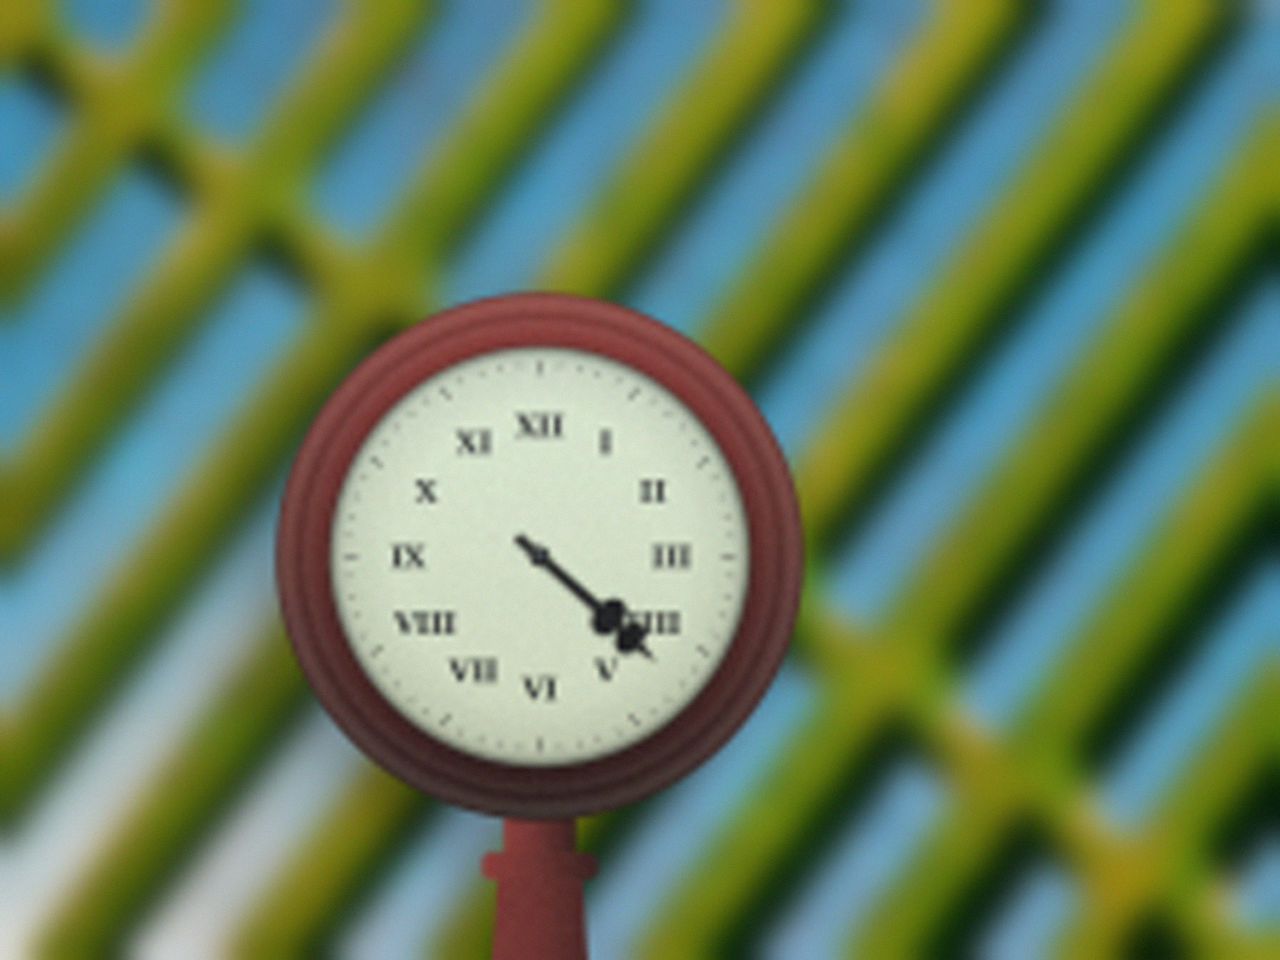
4:22
